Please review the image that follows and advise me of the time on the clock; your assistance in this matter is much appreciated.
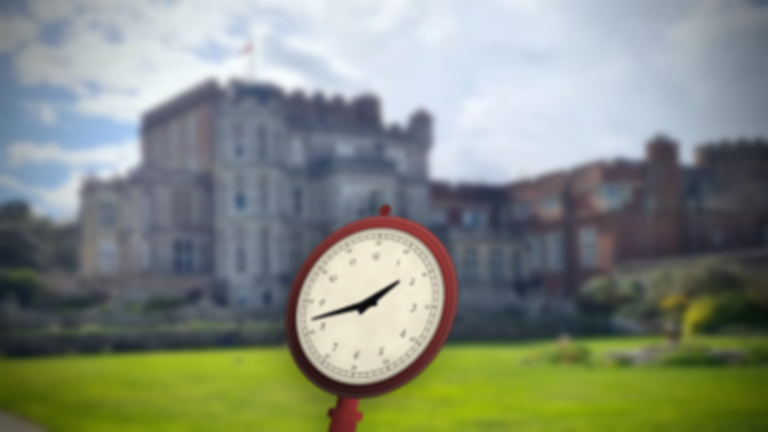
1:42
